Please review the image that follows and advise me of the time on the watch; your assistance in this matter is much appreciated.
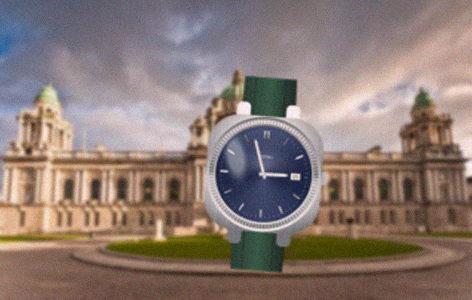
2:57
